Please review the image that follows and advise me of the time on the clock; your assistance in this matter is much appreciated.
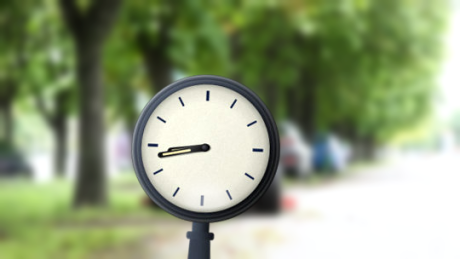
8:43
